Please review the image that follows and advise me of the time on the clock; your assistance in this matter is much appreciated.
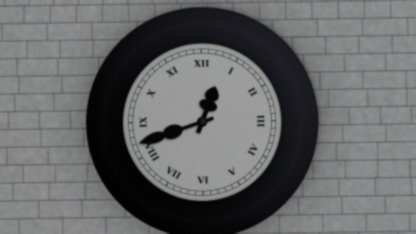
12:42
